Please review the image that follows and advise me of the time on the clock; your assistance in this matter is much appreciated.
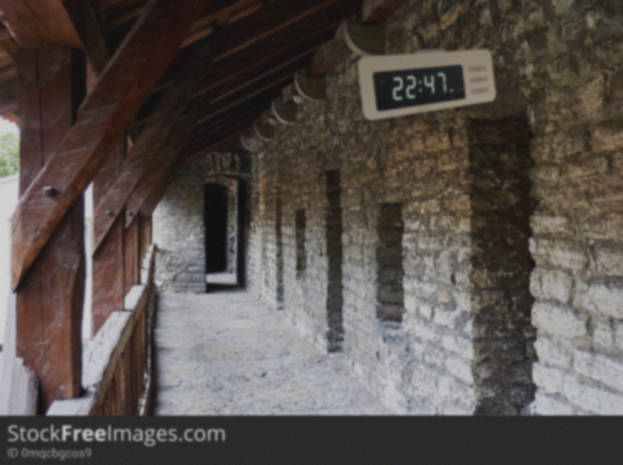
22:47
